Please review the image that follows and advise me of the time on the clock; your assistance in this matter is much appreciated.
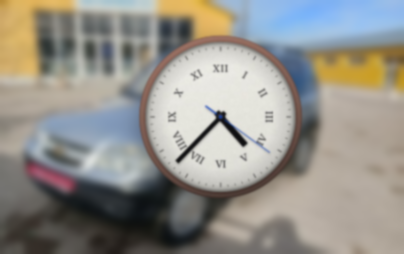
4:37:21
